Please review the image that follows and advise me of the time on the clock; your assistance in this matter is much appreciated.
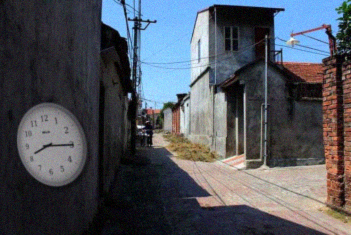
8:15
